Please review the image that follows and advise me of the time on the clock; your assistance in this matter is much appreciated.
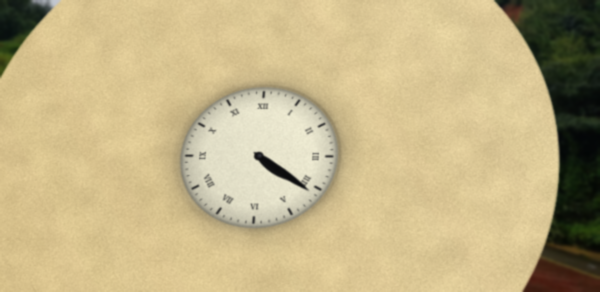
4:21
